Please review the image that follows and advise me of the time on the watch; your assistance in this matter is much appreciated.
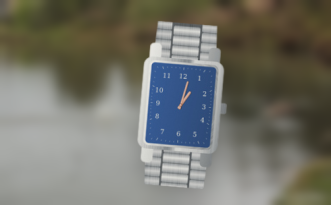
1:02
